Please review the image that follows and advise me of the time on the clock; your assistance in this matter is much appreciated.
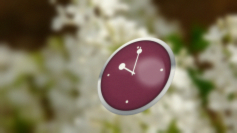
10:01
